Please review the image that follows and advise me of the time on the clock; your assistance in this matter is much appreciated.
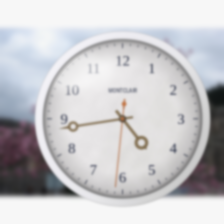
4:43:31
